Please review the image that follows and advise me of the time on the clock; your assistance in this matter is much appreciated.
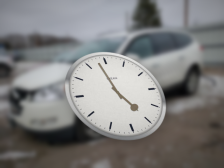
4:58
